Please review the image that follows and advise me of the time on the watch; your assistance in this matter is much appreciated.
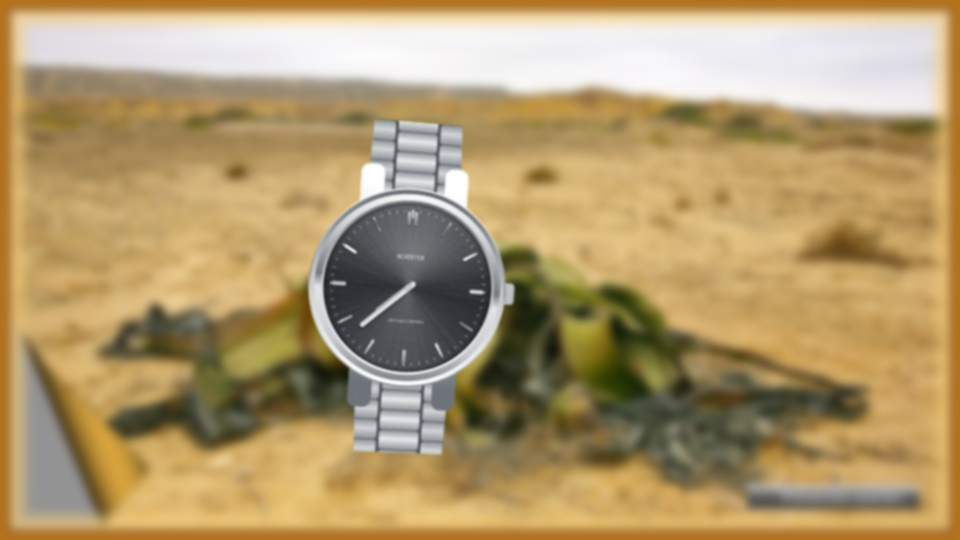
7:38
